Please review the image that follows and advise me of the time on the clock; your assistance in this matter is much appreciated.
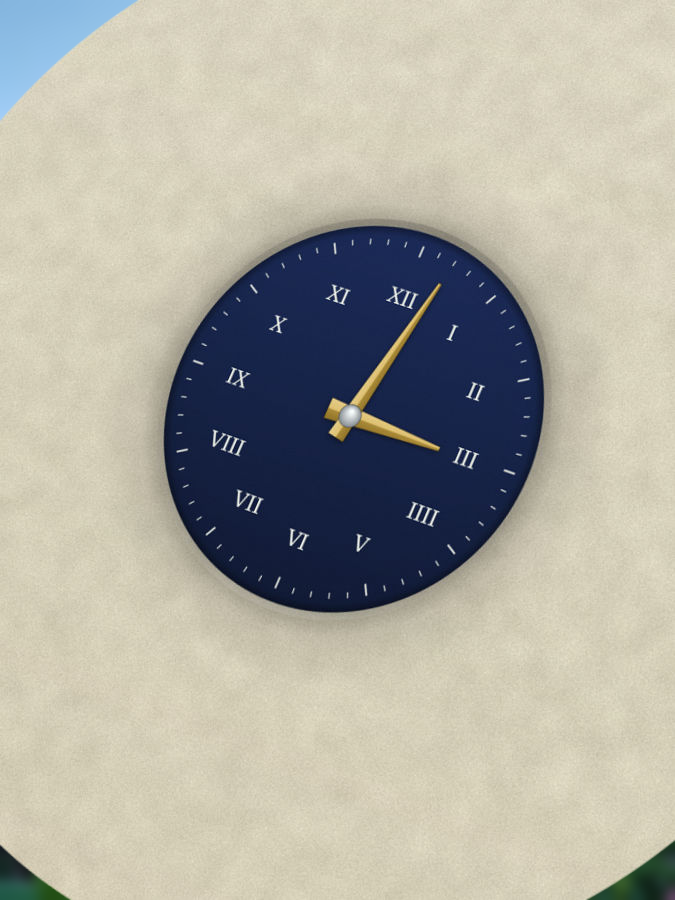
3:02
